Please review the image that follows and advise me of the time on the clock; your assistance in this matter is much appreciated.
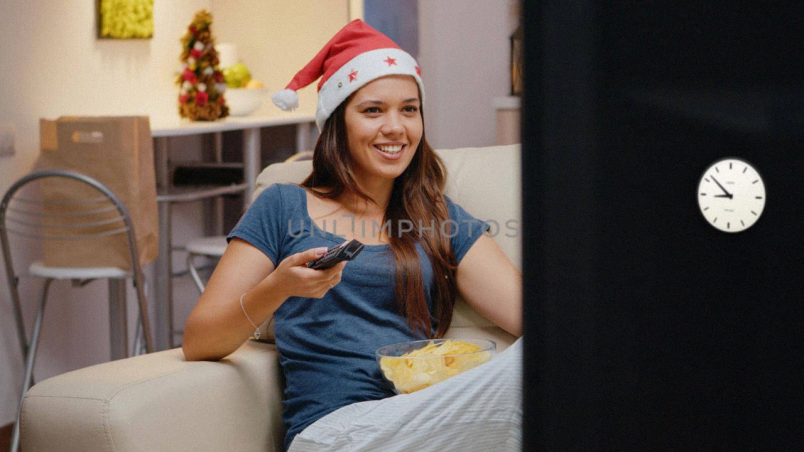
8:52
